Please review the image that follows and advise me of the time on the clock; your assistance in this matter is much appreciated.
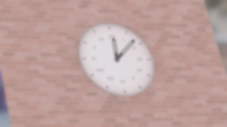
12:08
